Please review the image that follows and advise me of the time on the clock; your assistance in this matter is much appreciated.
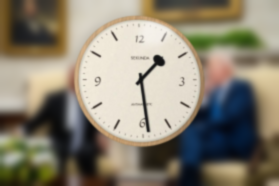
1:29
